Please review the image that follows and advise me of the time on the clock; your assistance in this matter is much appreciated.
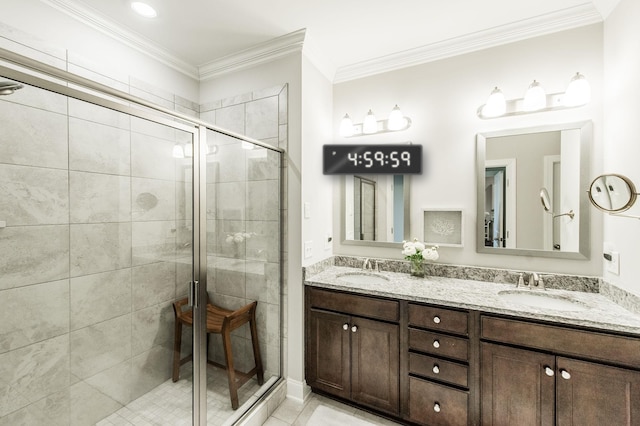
4:59:59
